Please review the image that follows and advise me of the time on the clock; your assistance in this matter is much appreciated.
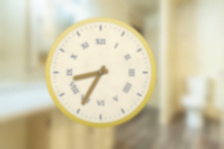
8:35
